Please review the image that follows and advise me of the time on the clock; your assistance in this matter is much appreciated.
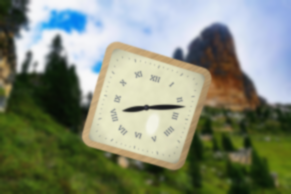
8:12
